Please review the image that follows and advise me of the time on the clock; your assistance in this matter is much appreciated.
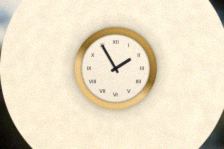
1:55
